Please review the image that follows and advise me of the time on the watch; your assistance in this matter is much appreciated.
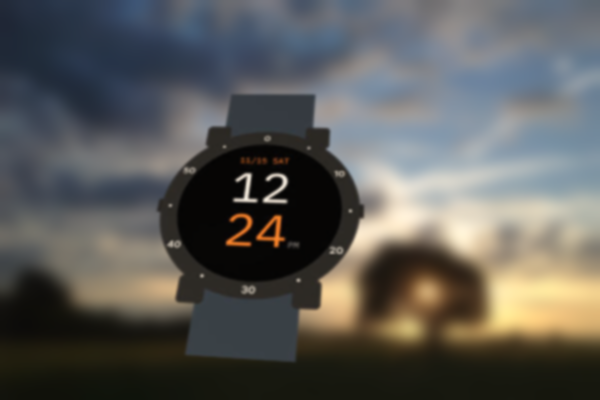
12:24
